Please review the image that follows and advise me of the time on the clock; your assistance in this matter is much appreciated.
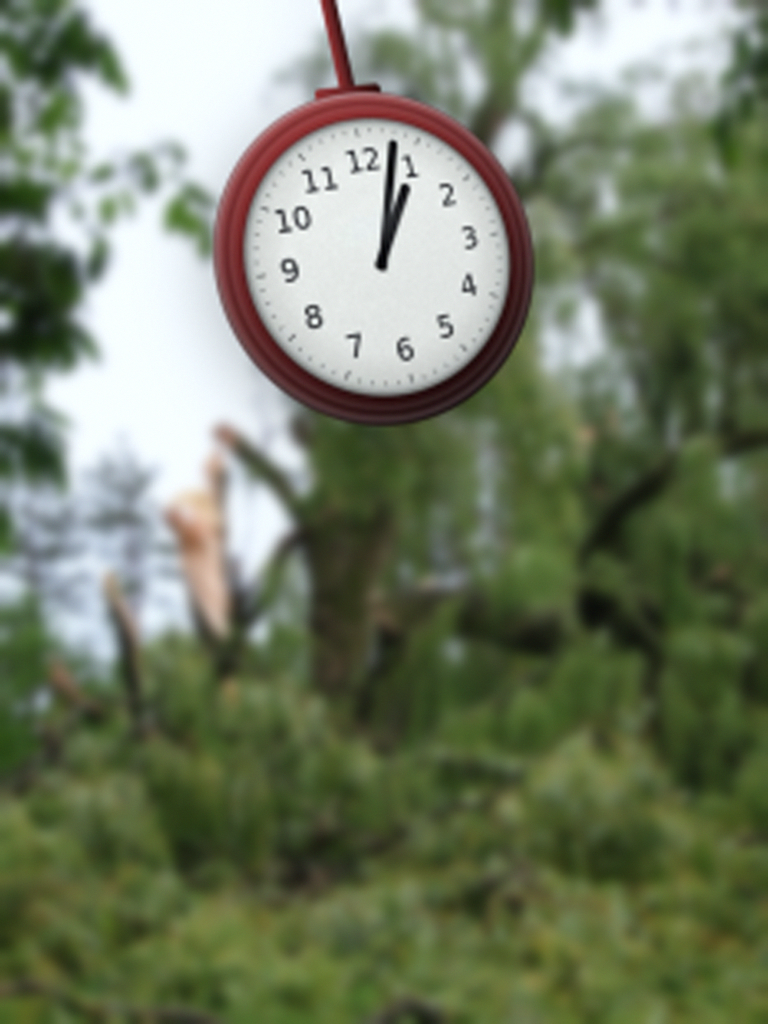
1:03
